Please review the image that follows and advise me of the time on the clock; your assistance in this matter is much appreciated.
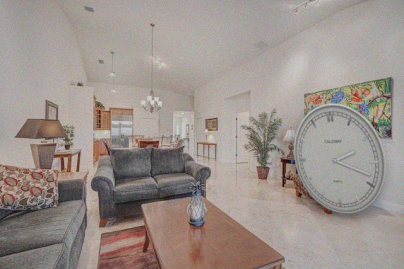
2:18
